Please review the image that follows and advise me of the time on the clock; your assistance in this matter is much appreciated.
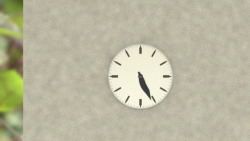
5:26
